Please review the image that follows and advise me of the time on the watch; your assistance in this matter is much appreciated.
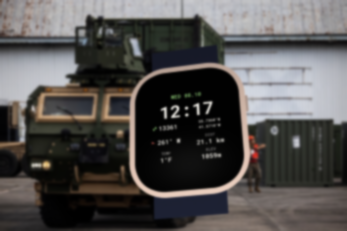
12:17
